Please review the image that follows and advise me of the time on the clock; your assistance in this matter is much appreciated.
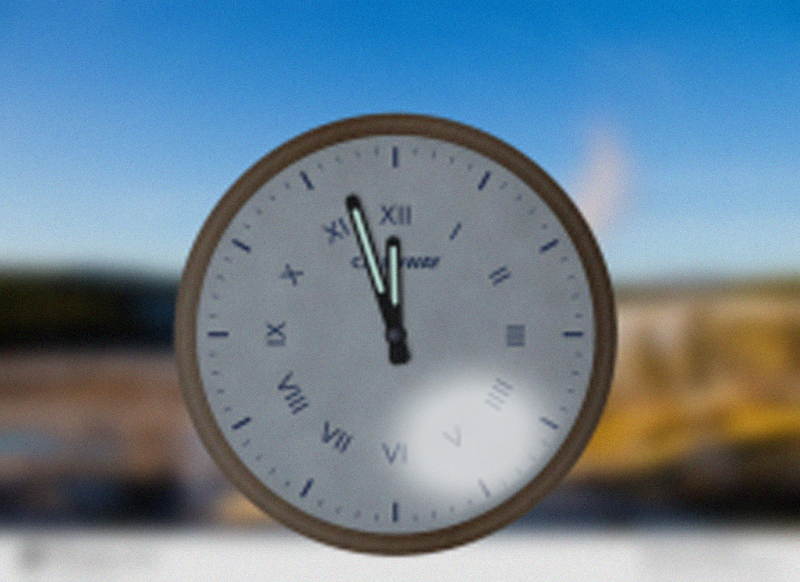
11:57
